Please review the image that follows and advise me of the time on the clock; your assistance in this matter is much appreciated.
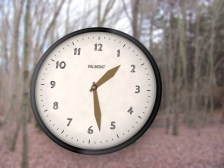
1:28
